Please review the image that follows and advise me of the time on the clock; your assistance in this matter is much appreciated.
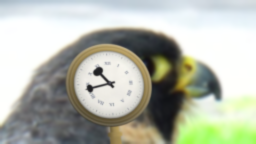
10:43
